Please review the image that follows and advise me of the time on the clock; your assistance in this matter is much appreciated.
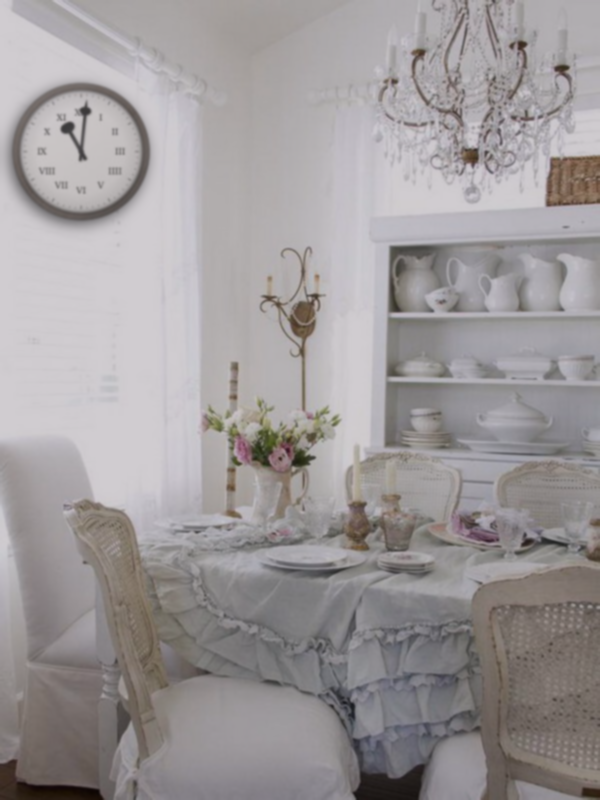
11:01
